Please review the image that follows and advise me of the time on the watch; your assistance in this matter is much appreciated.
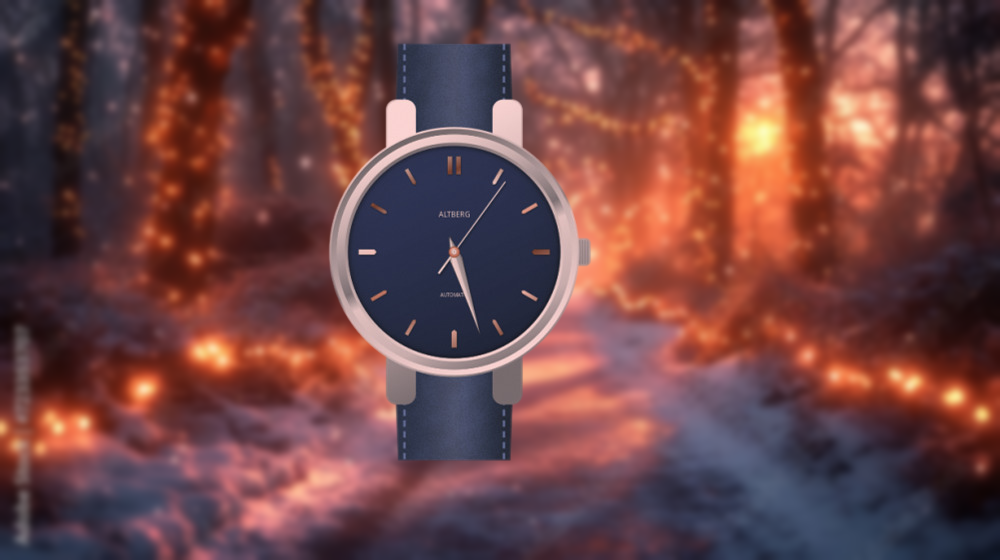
5:27:06
